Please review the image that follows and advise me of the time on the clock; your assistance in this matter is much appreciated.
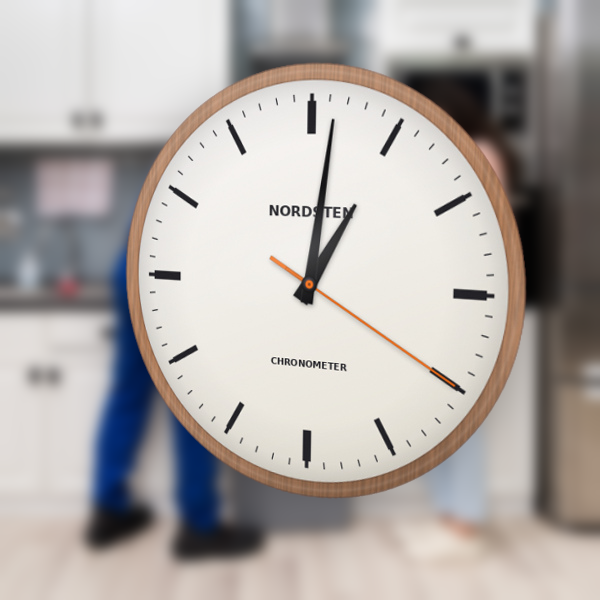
1:01:20
